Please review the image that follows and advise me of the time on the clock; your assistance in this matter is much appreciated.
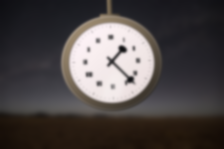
1:23
